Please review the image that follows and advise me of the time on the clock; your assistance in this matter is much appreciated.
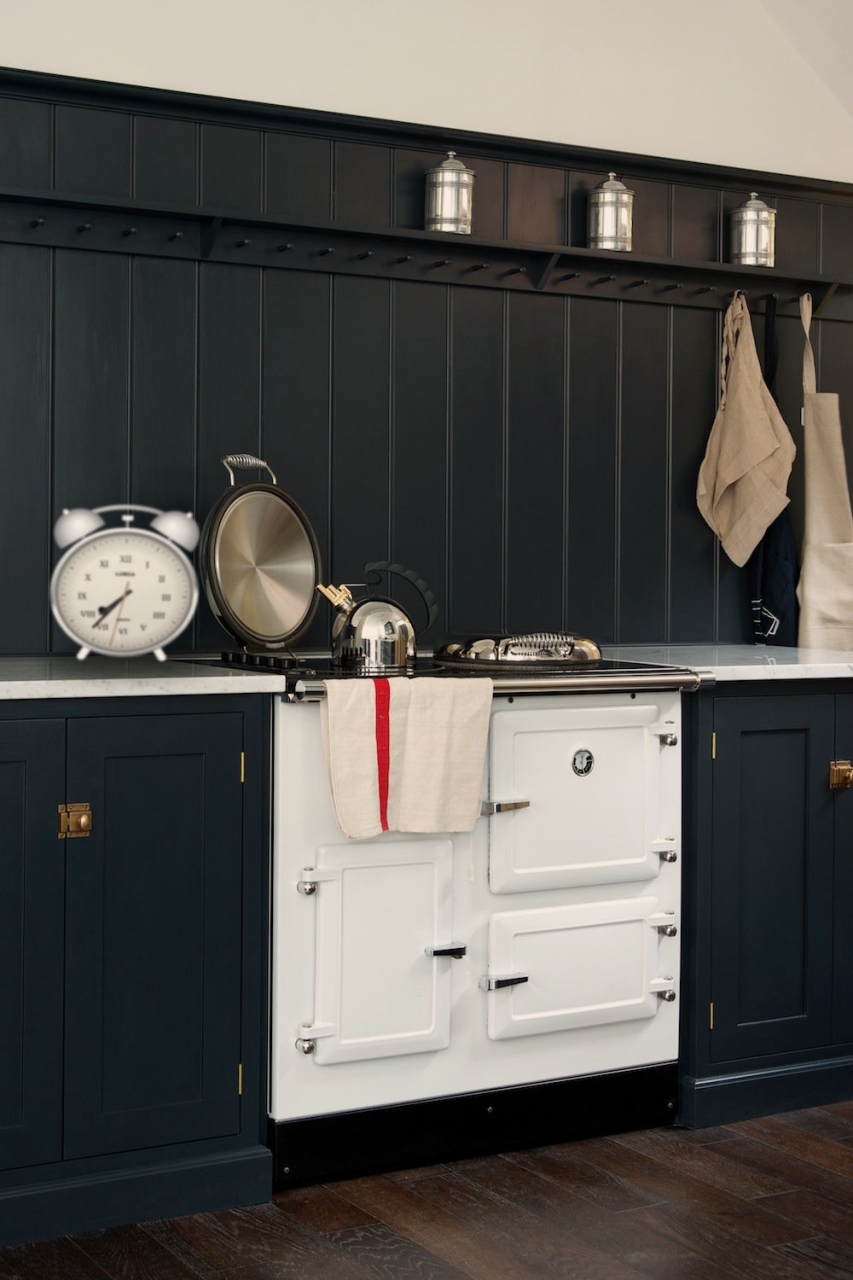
7:36:32
